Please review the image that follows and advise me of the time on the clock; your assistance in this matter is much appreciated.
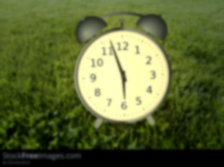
5:57
